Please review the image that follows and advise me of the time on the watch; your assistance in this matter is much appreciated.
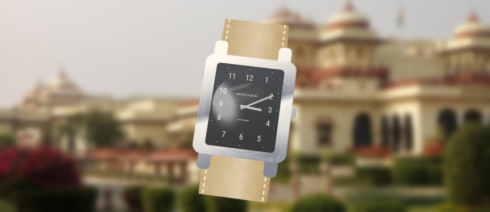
3:10
